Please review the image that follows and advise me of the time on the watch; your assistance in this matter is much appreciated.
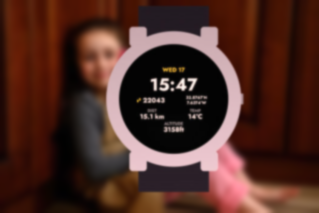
15:47
